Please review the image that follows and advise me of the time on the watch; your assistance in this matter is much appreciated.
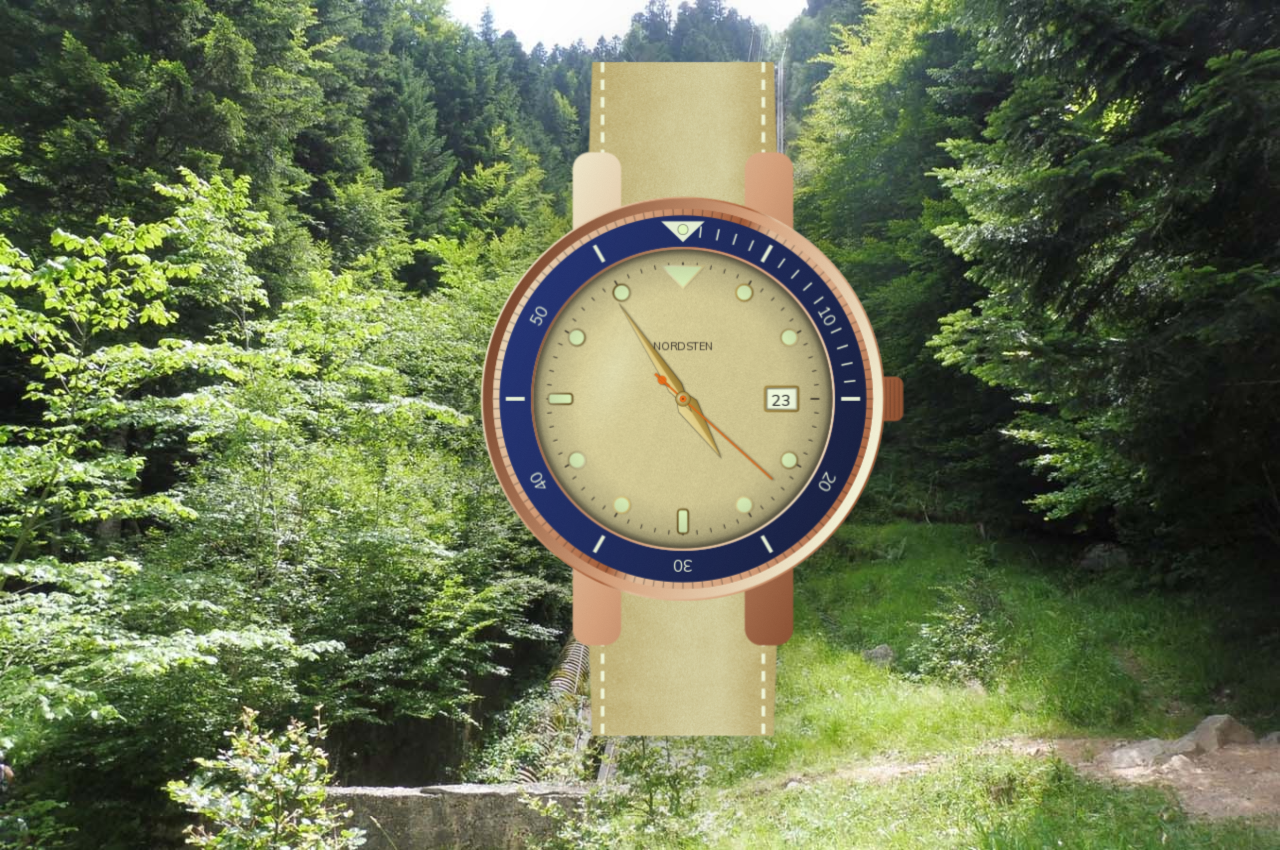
4:54:22
